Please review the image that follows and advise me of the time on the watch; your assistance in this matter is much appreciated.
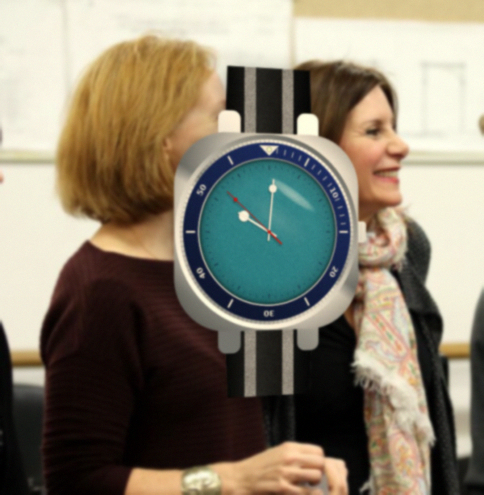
10:00:52
